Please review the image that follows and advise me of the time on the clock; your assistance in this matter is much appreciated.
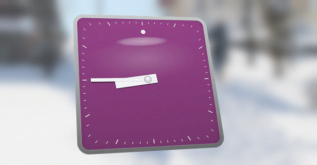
8:45
